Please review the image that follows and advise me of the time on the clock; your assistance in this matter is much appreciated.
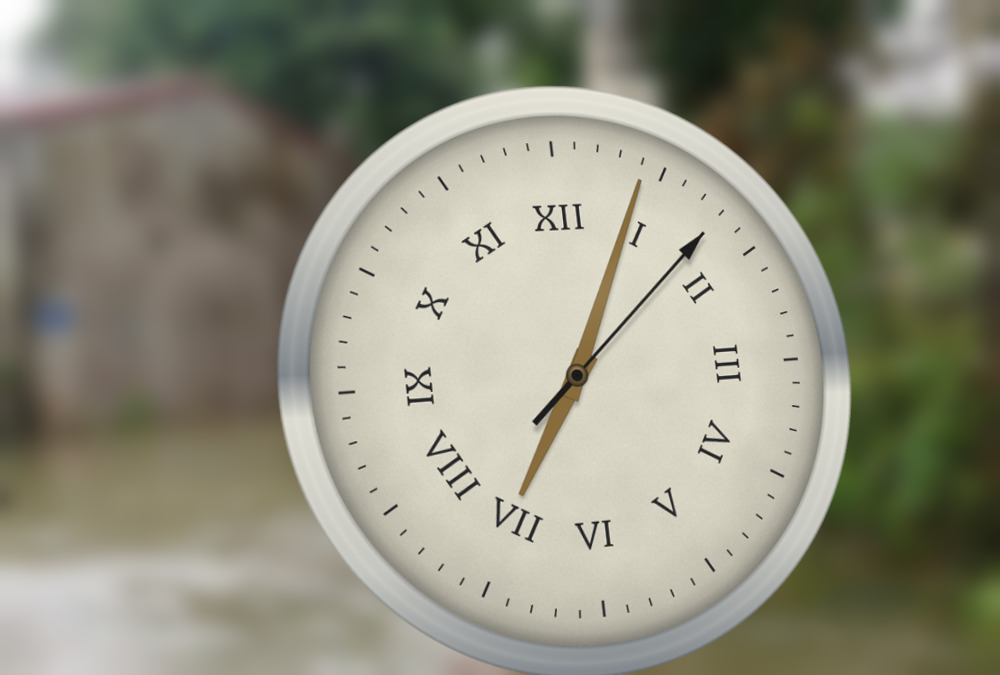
7:04:08
